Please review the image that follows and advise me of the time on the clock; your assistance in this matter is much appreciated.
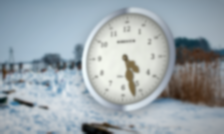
4:27
